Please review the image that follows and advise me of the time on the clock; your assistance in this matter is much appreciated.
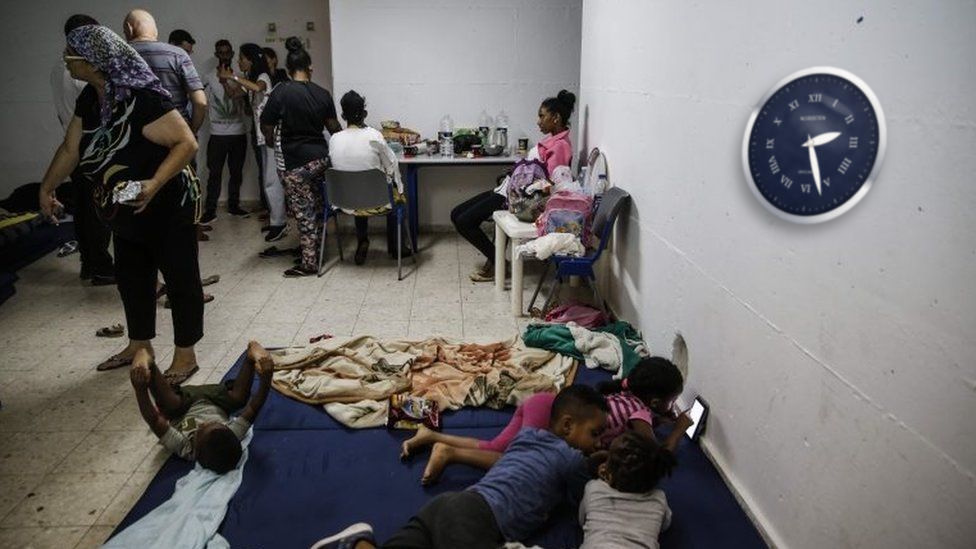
2:27
